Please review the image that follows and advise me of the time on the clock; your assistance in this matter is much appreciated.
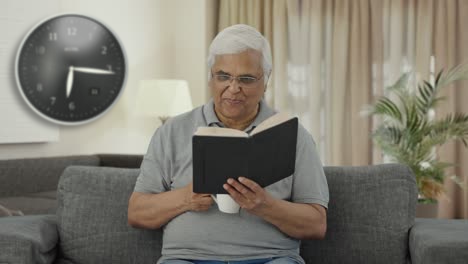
6:16
